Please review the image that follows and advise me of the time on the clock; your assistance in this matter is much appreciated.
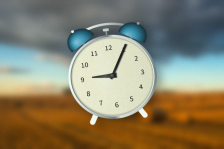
9:05
